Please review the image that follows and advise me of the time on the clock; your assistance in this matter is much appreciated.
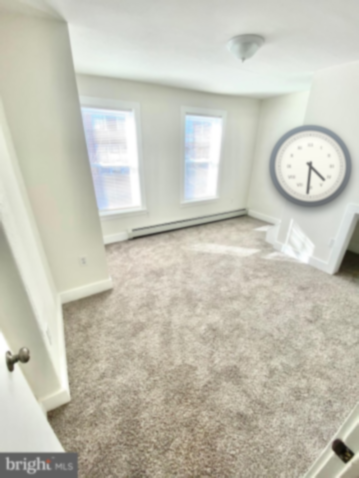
4:31
